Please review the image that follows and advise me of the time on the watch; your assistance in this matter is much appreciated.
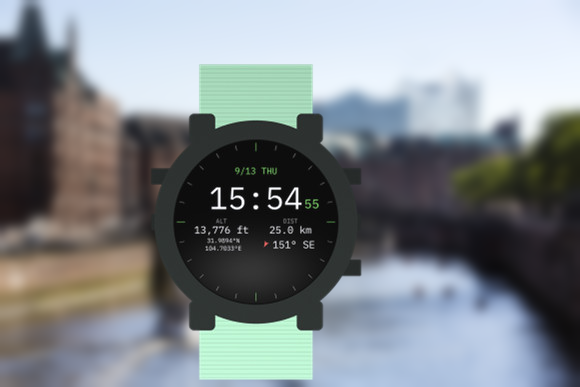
15:54:55
